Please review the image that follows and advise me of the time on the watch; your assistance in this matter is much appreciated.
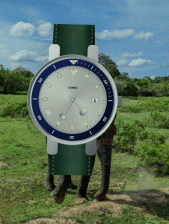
4:35
